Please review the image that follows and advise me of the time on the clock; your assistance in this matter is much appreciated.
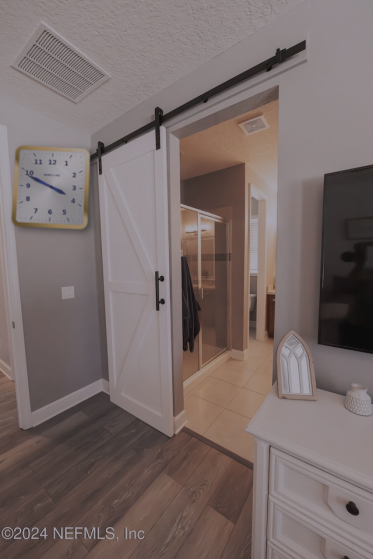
3:49
